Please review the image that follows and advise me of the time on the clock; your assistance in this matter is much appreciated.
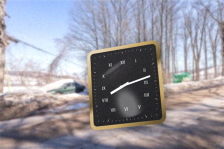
8:13
